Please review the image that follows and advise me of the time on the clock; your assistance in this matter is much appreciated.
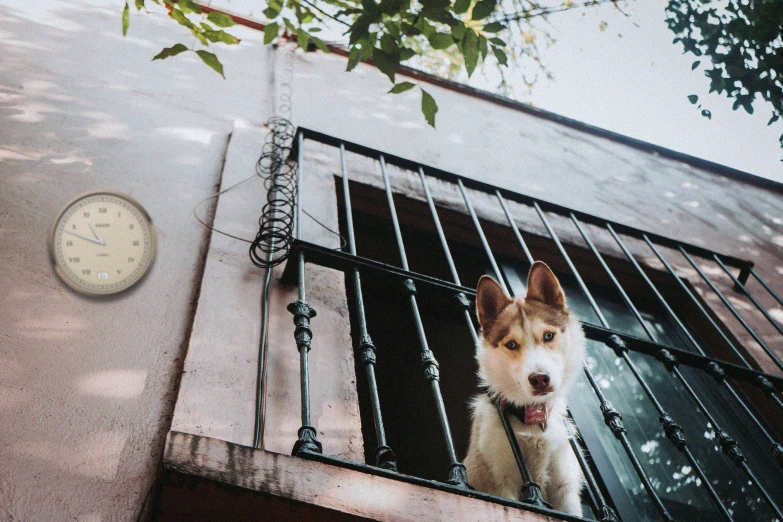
10:48
